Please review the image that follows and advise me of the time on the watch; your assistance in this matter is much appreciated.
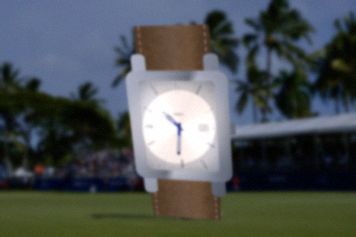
10:31
